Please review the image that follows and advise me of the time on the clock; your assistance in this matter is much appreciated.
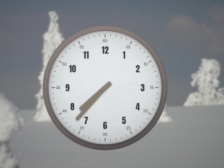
7:37
